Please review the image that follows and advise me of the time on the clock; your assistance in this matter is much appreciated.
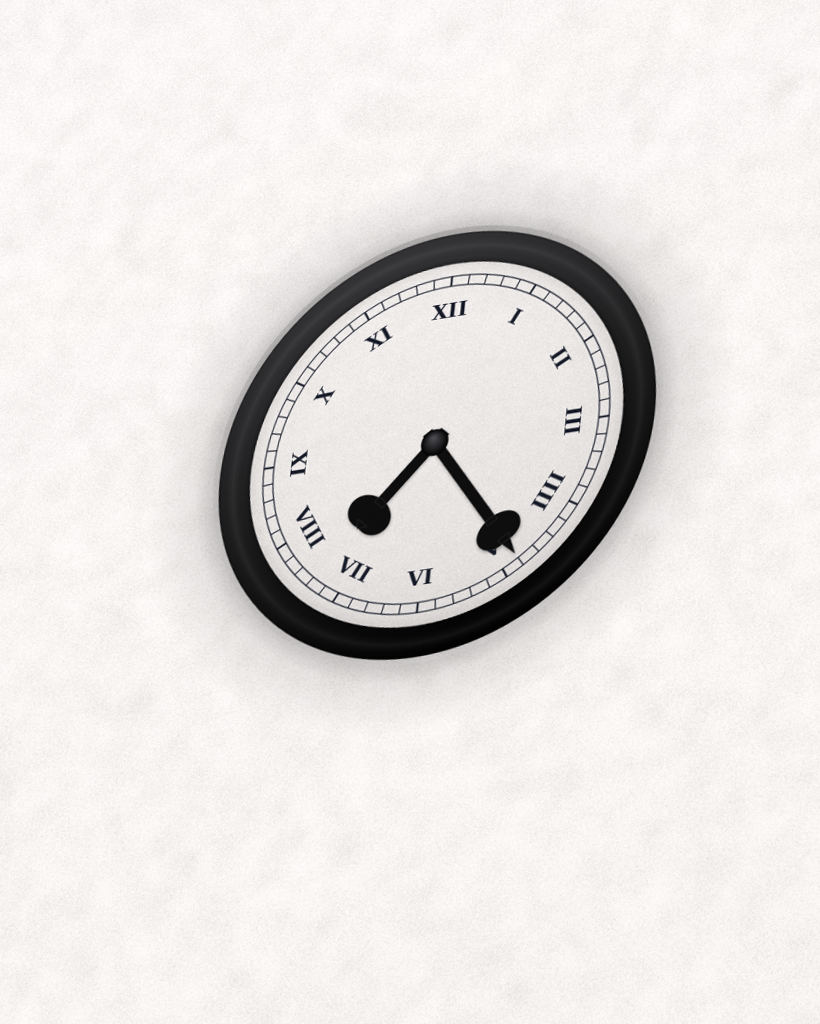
7:24
